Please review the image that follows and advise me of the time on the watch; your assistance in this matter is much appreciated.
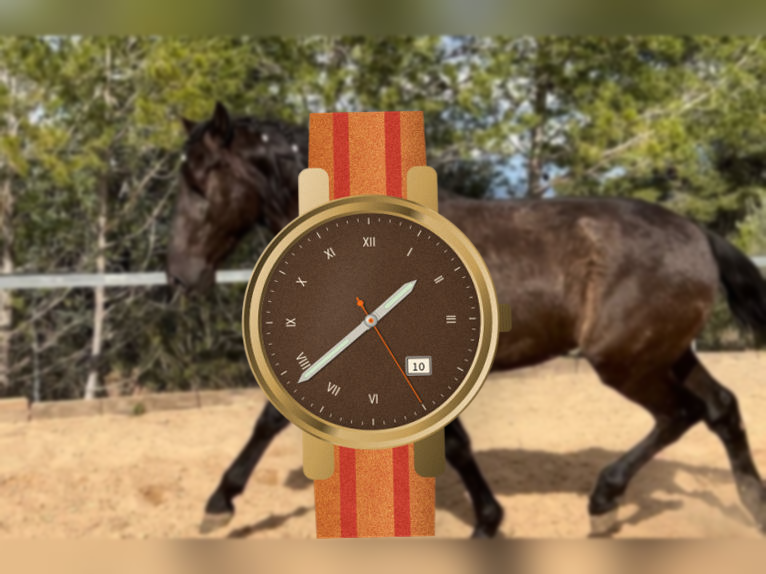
1:38:25
